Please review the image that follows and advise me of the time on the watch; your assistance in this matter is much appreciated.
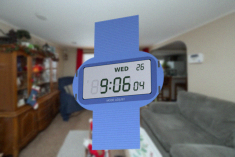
9:06:04
